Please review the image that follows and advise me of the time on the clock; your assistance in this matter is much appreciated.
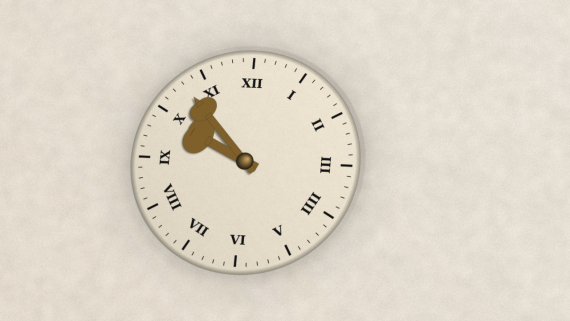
9:53
